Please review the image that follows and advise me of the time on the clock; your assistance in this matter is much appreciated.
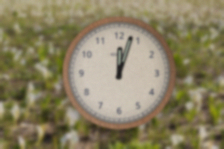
12:03
